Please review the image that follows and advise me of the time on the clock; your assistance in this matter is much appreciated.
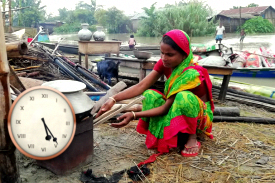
5:24
